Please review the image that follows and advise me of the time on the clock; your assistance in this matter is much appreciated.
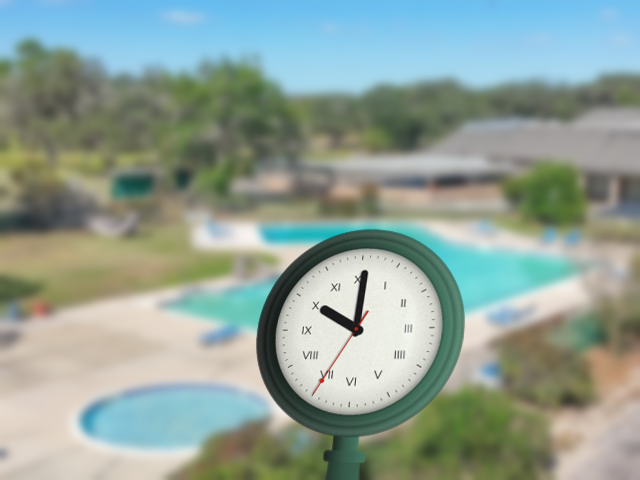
10:00:35
